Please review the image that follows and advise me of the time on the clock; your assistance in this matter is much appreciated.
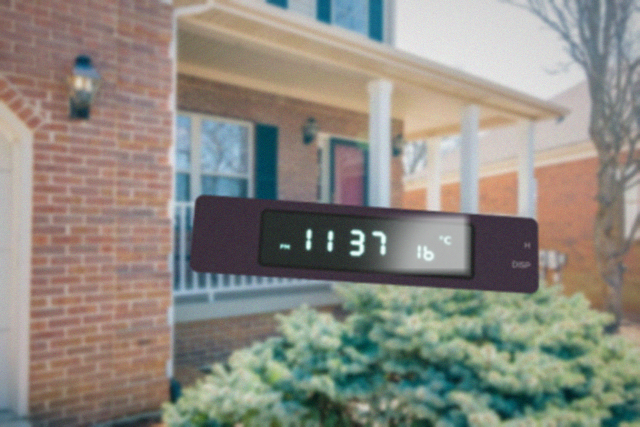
11:37
